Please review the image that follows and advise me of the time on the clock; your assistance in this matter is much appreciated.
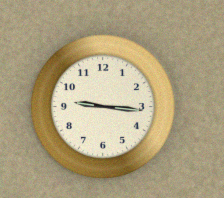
9:16
